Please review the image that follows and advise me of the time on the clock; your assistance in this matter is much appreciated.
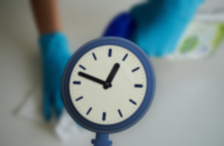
12:48
